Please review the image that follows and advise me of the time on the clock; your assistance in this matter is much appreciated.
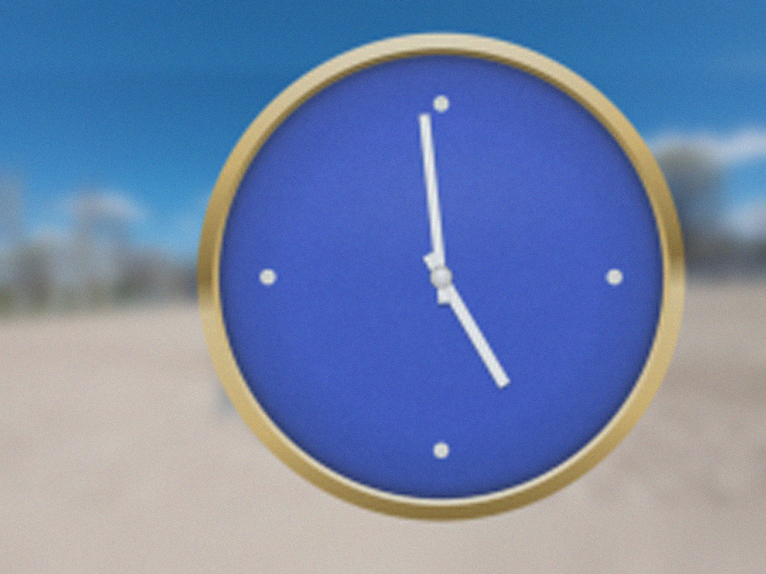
4:59
